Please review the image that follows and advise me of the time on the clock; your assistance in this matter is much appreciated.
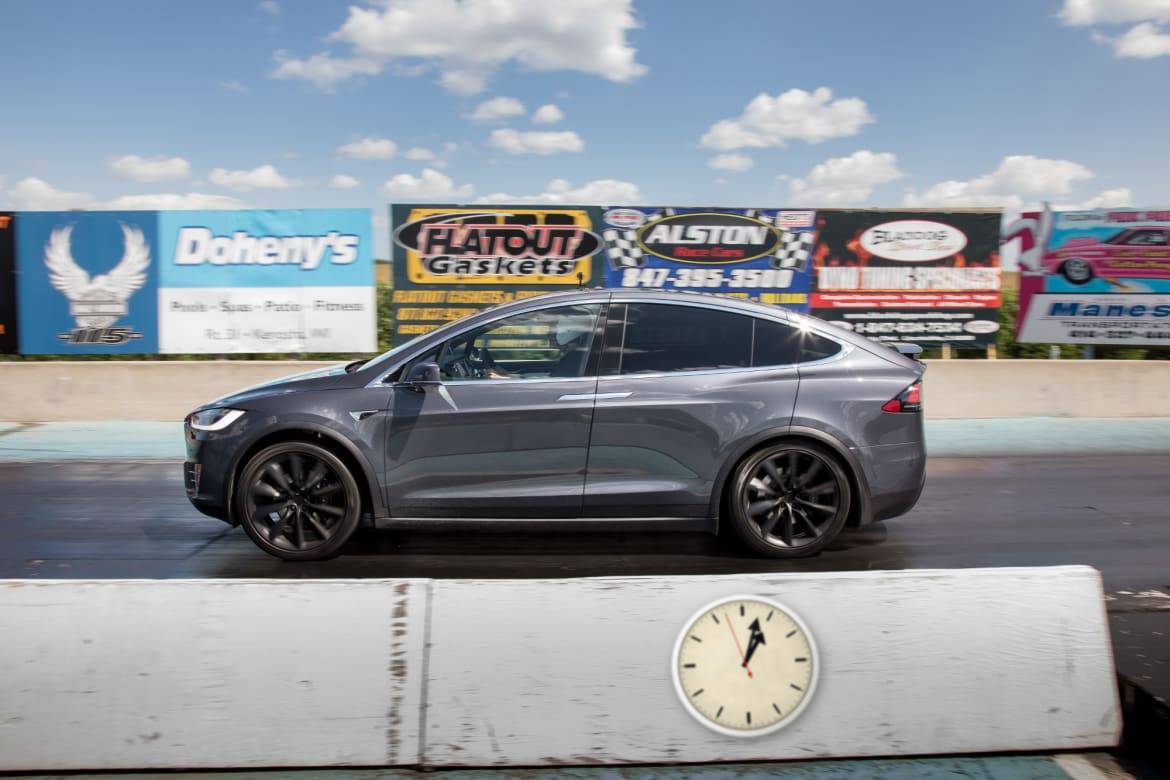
1:02:57
